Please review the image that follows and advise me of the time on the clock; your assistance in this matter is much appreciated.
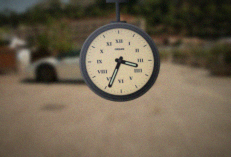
3:34
